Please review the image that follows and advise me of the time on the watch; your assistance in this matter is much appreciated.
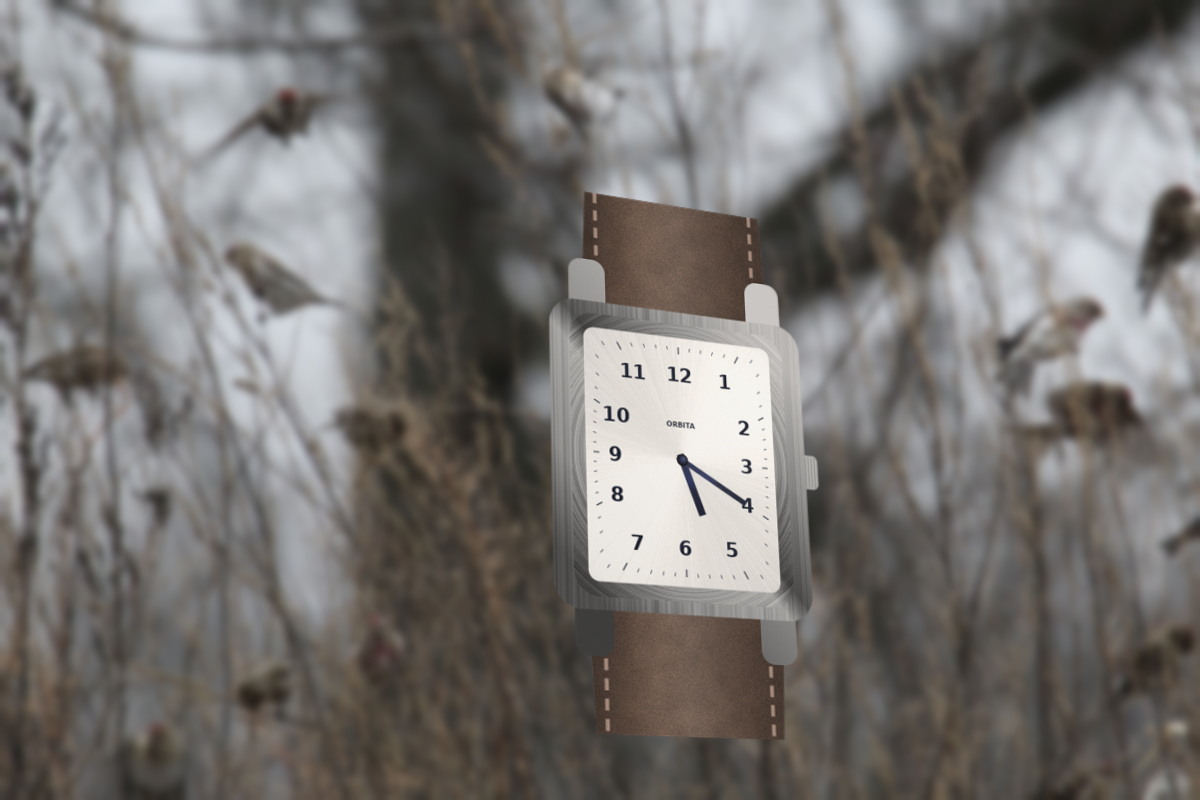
5:20
